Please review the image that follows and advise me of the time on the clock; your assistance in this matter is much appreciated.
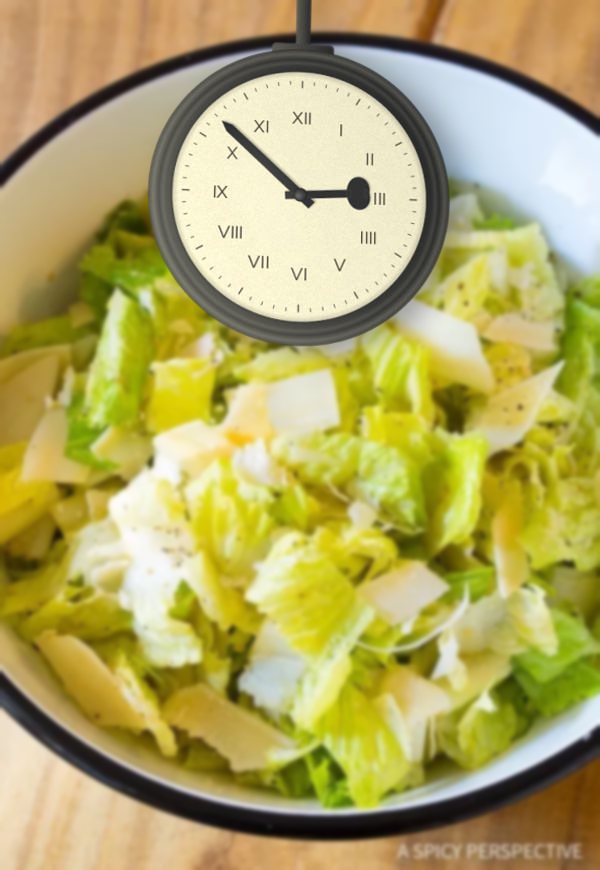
2:52
